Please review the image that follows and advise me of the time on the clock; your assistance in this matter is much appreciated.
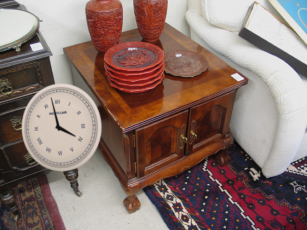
3:58
